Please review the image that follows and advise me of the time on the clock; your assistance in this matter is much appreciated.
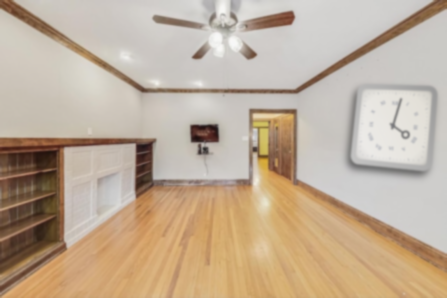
4:02
